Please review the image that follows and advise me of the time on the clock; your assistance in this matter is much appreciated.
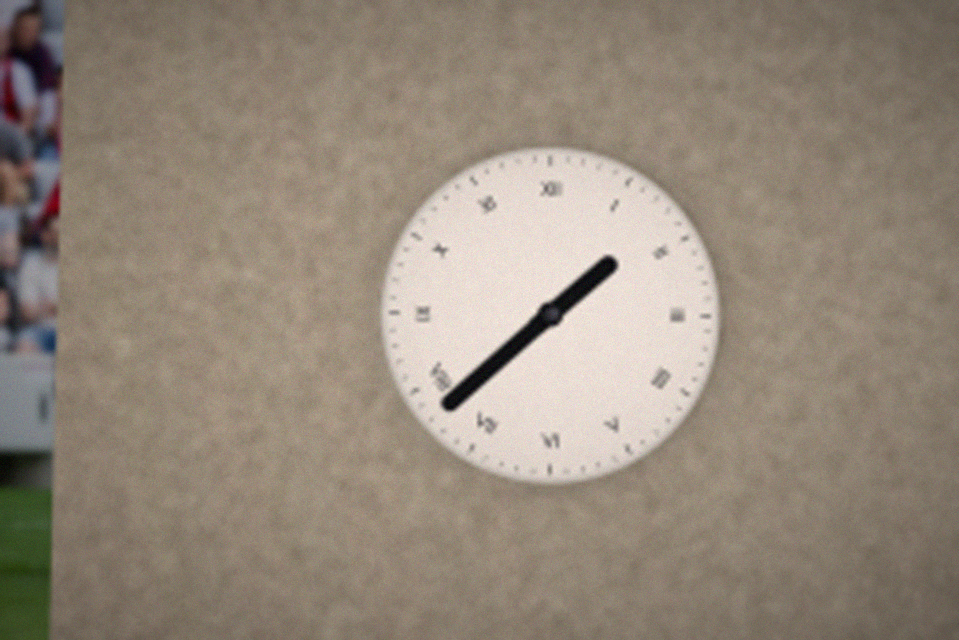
1:38
